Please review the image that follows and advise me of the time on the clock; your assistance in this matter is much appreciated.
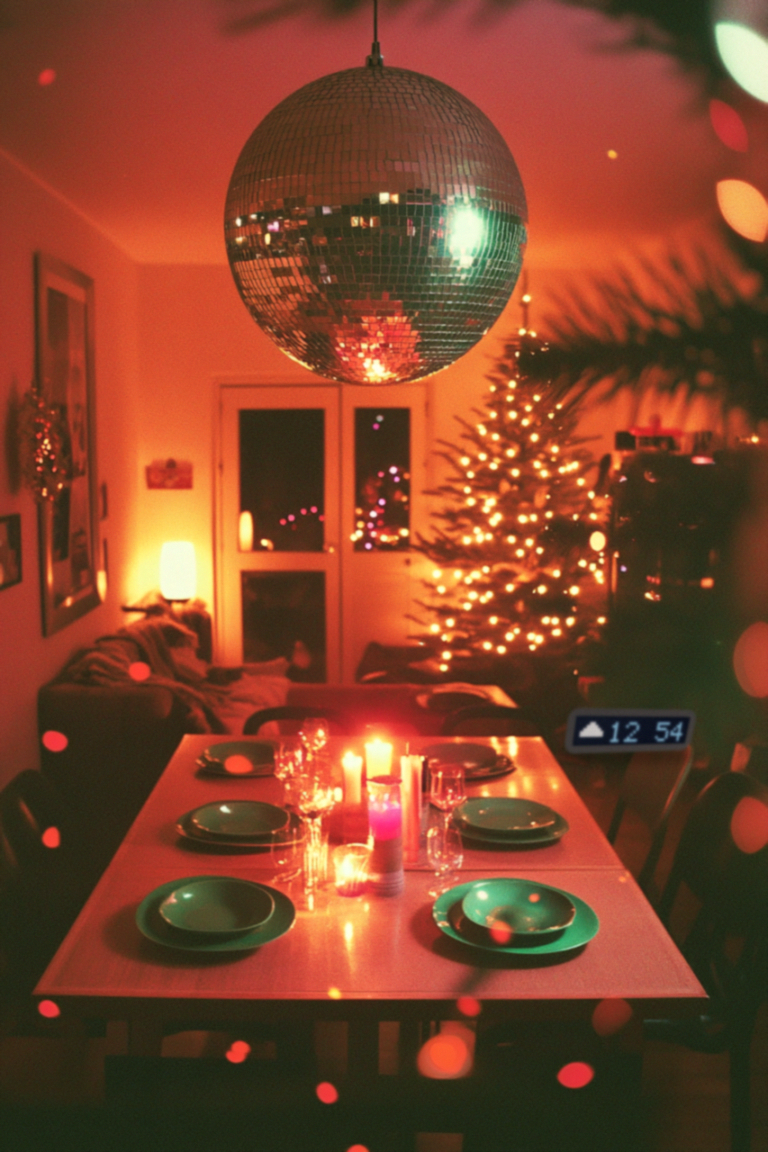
12:54
